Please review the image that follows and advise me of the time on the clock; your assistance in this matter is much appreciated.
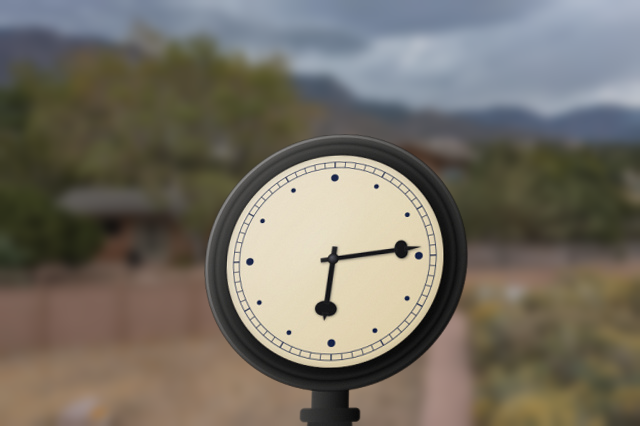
6:14
